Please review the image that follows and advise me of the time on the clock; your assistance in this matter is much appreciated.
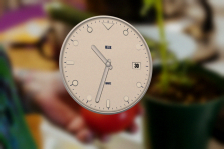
10:33
